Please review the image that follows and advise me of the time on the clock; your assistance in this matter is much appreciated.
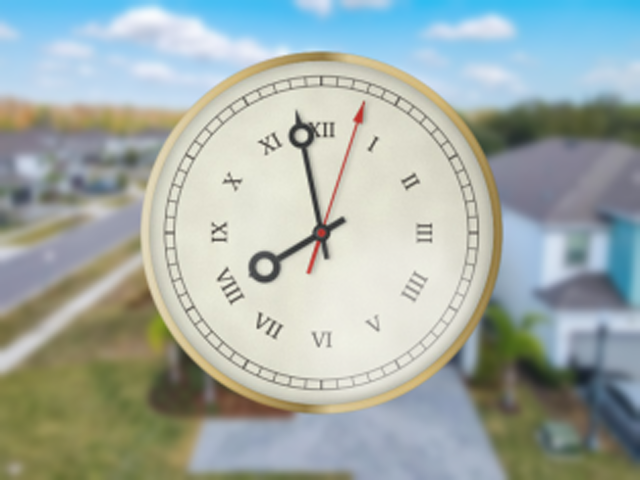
7:58:03
